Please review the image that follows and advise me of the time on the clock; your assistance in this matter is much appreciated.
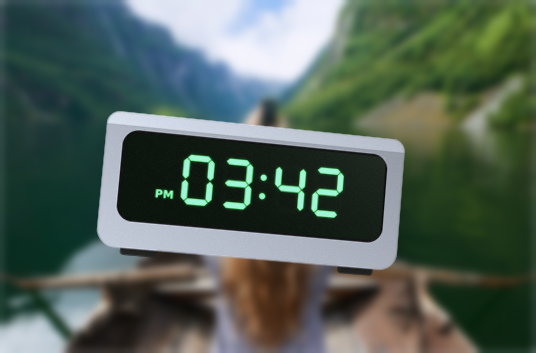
3:42
